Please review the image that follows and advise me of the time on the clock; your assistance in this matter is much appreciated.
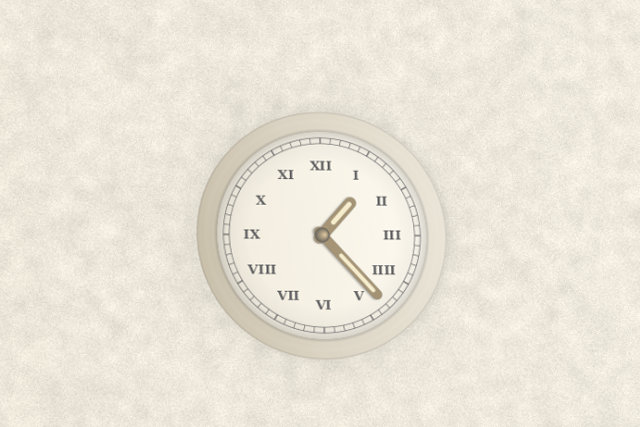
1:23
